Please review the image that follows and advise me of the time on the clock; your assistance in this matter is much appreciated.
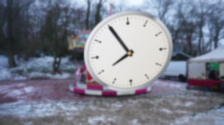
7:55
